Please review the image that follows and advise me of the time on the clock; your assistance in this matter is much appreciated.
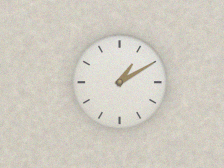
1:10
